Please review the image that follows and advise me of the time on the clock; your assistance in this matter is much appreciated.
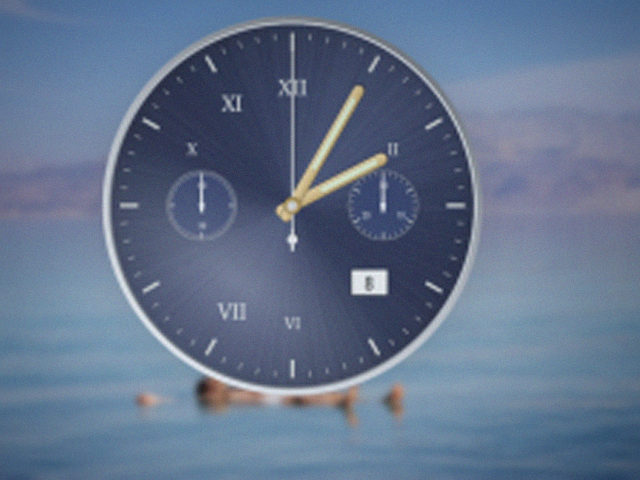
2:05
